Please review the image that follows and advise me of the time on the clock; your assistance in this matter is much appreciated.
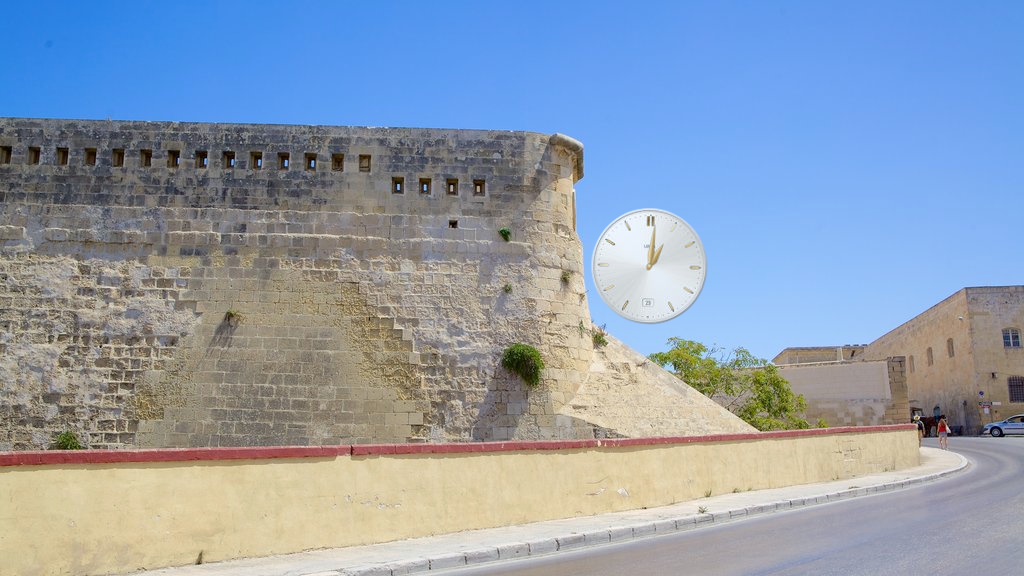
1:01
